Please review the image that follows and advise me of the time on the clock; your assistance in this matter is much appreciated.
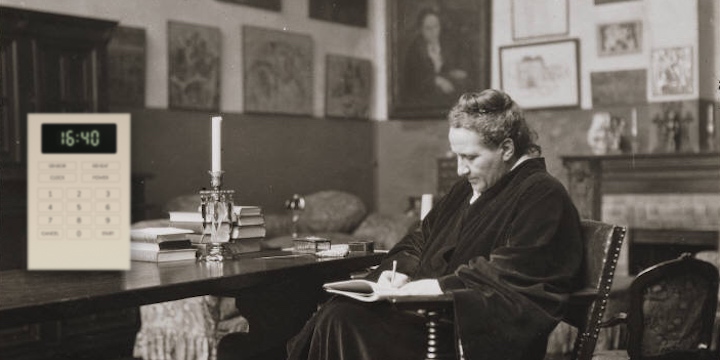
16:40
